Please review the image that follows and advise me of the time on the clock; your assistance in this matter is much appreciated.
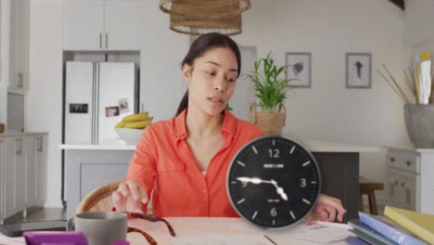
4:46
